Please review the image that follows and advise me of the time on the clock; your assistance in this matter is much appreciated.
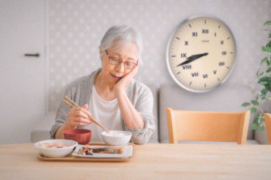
8:42
